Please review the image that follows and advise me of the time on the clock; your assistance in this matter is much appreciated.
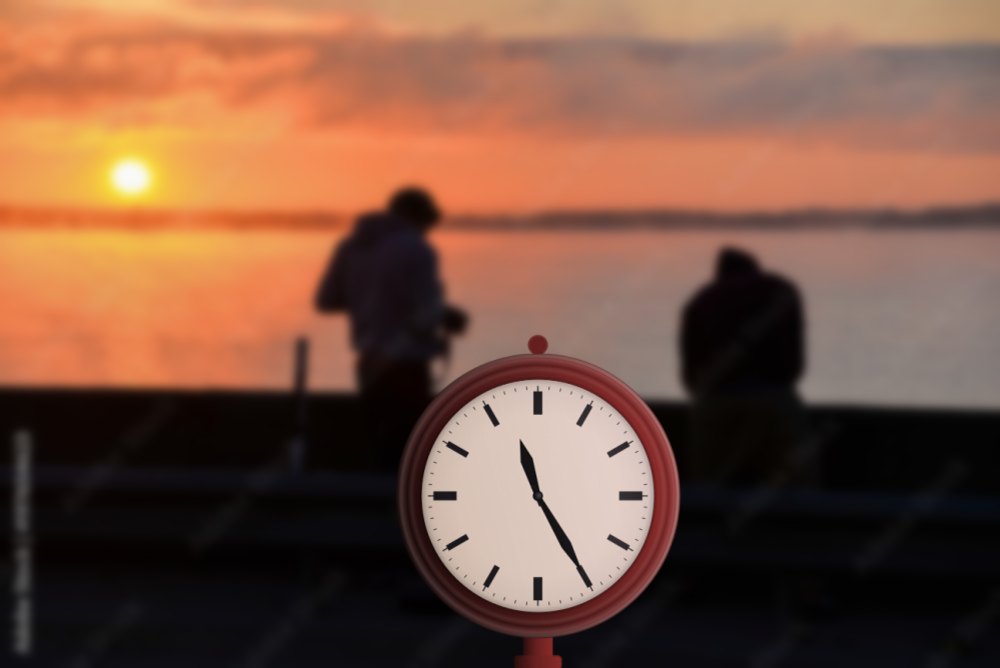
11:25
